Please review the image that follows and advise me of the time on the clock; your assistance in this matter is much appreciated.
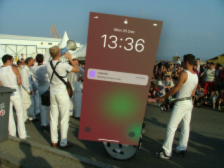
13:36
